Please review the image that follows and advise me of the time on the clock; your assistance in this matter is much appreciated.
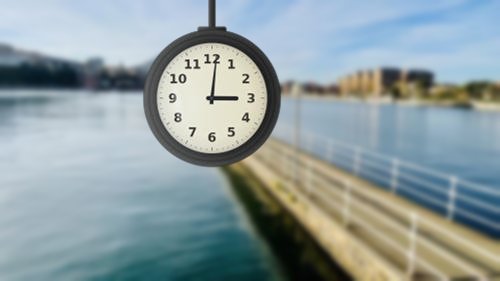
3:01
